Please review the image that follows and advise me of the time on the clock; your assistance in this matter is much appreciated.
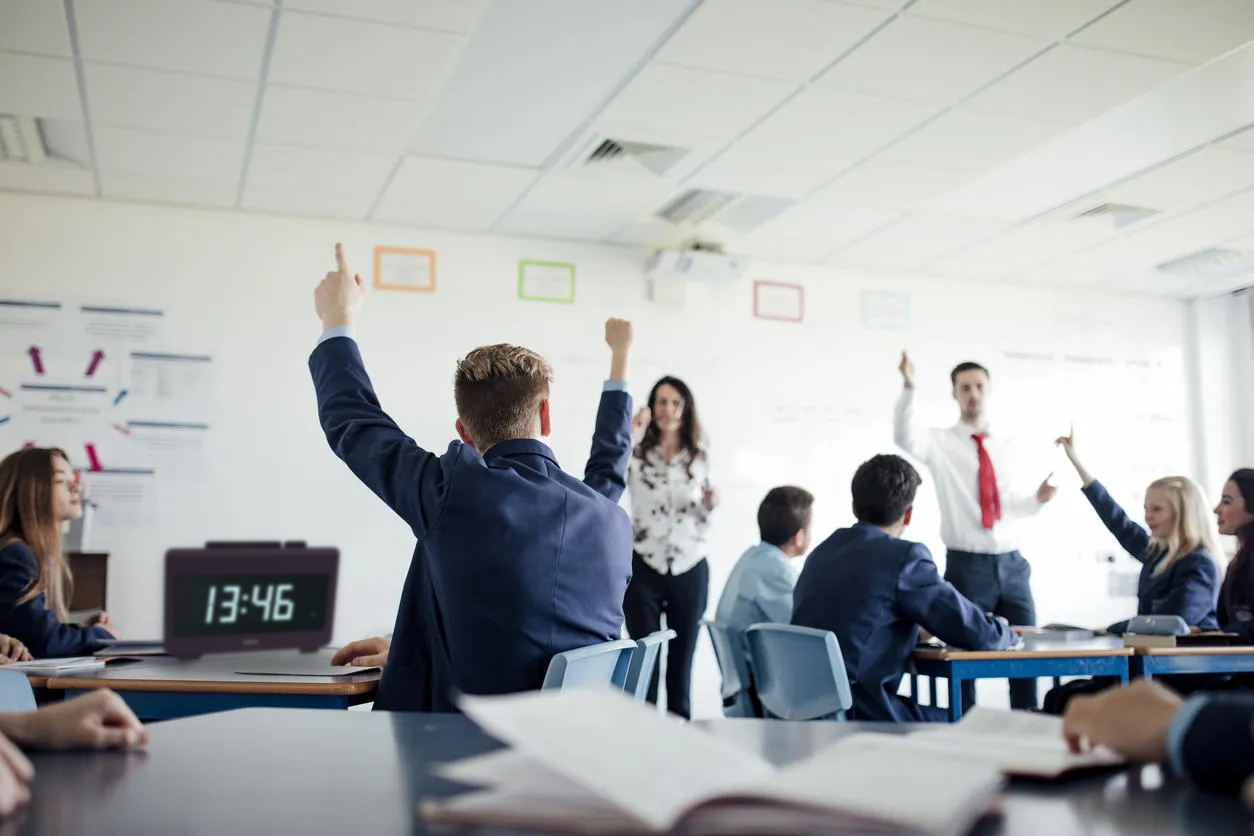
13:46
